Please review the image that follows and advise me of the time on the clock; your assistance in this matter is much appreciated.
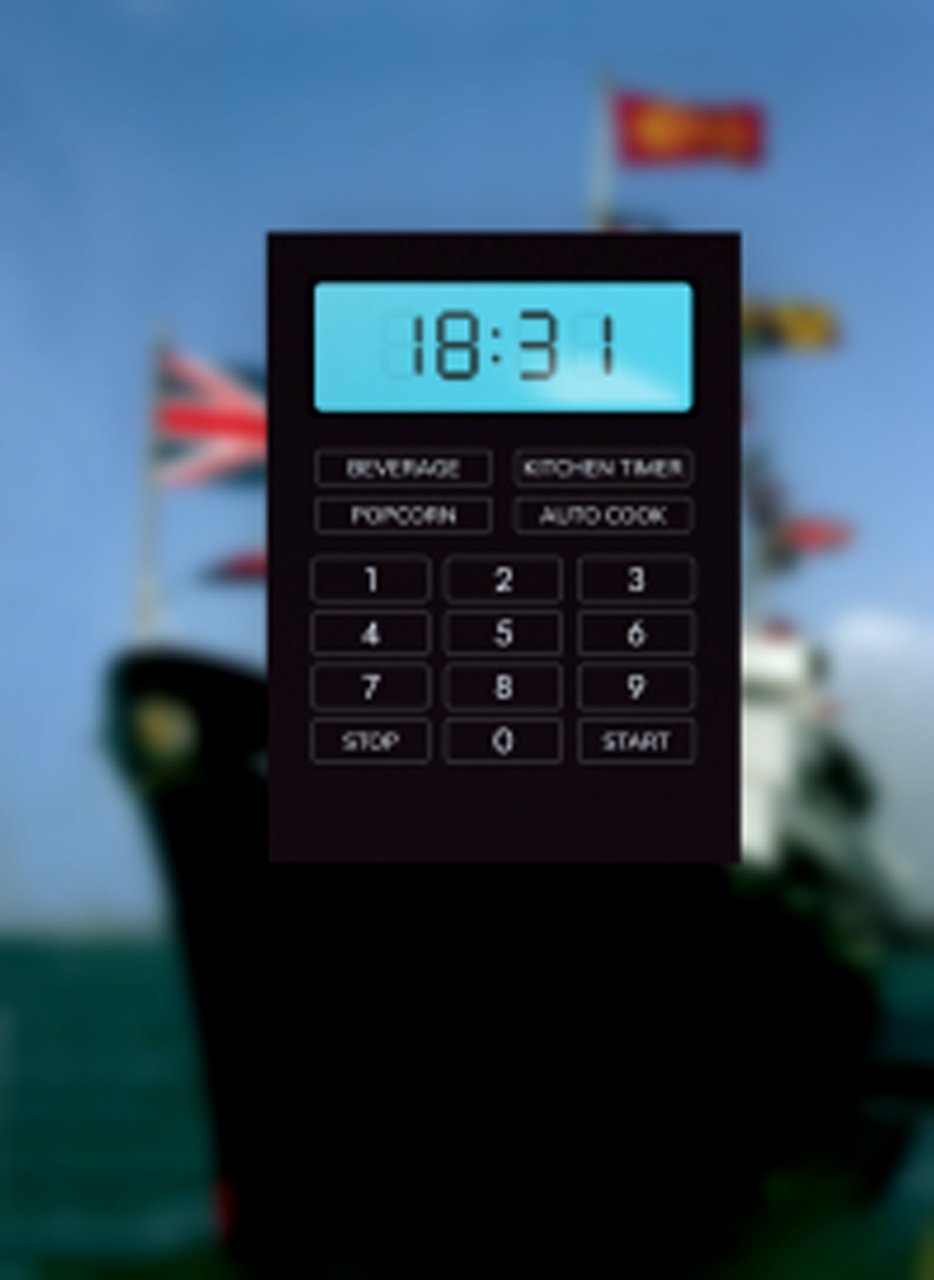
18:31
